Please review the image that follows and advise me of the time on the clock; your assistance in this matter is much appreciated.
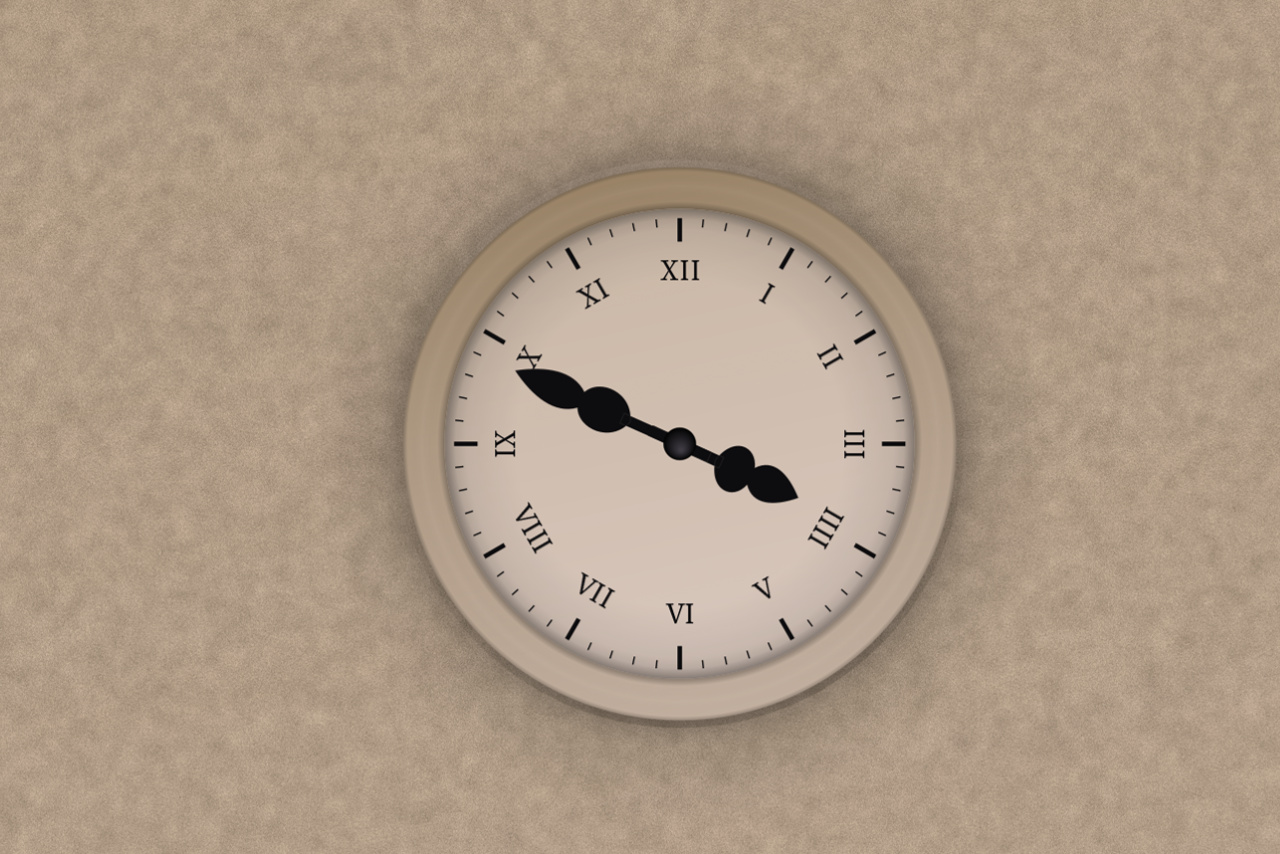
3:49
